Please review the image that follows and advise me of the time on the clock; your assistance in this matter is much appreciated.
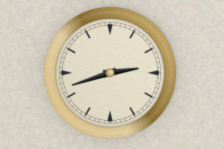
2:42
